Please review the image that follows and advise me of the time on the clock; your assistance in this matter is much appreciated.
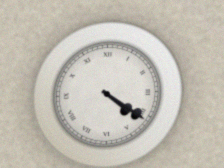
4:21
